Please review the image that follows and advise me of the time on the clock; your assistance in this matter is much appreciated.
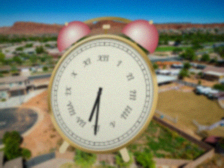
6:30
